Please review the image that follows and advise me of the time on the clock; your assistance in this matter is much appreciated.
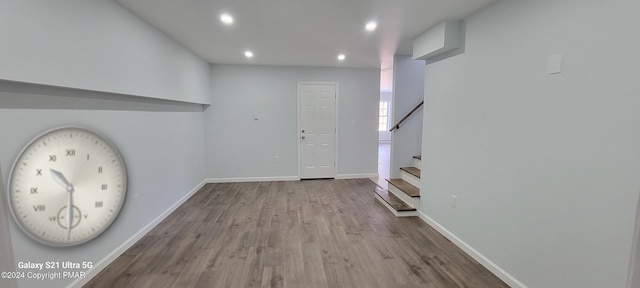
10:30
